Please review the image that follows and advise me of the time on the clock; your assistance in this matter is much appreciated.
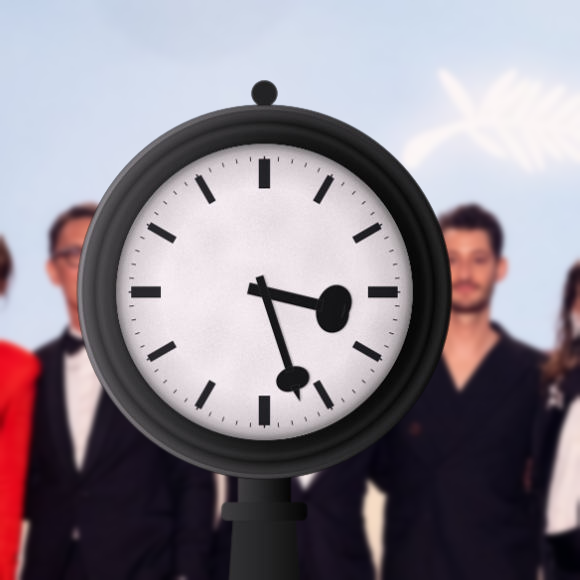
3:27
